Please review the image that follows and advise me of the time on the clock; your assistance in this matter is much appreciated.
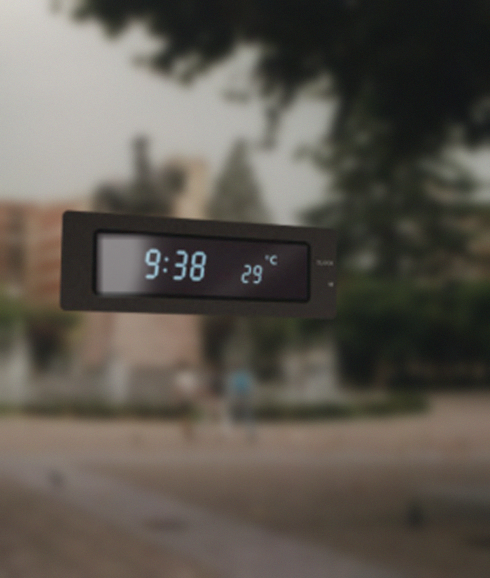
9:38
